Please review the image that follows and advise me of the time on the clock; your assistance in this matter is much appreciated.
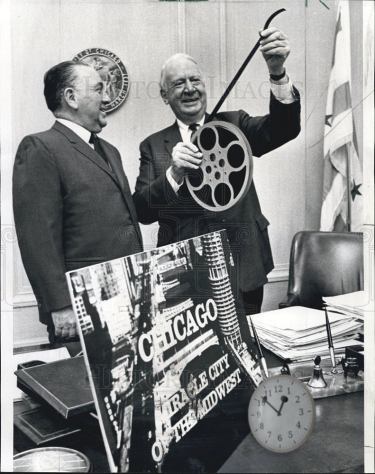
12:52
